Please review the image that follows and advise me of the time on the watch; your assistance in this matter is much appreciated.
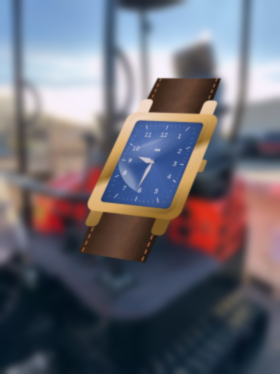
9:31
